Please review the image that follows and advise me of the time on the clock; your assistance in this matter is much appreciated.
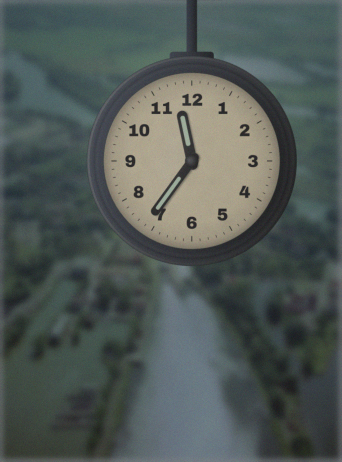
11:36
